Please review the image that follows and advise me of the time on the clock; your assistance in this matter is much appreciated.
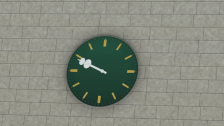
9:49
